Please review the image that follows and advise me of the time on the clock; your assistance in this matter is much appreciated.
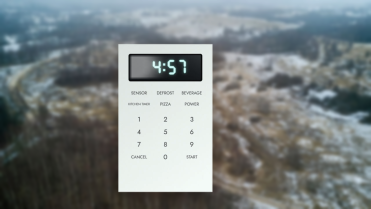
4:57
